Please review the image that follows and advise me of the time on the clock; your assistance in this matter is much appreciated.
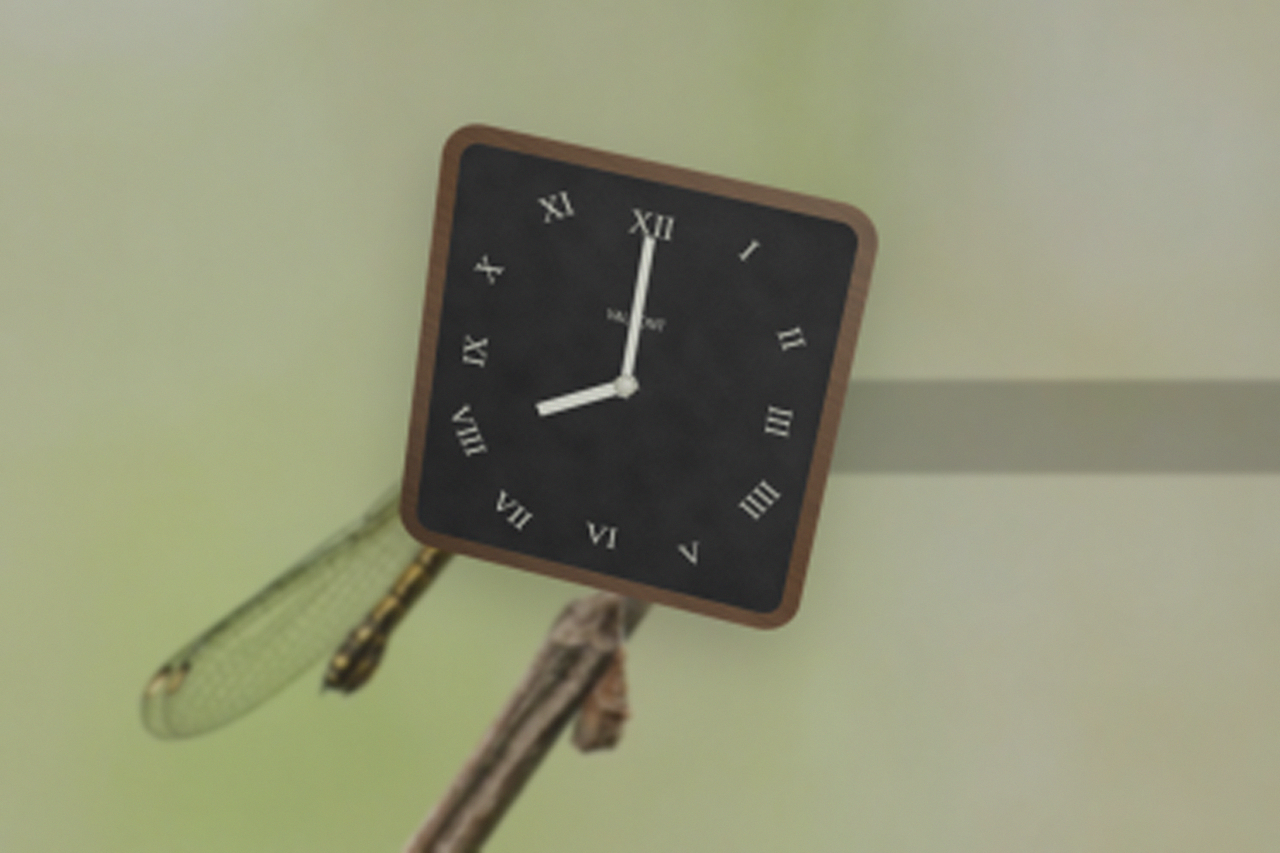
8:00
